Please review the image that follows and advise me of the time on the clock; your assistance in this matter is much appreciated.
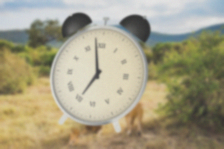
6:58
